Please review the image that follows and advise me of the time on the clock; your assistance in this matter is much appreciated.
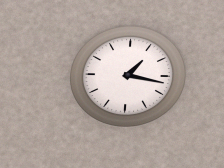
1:17
